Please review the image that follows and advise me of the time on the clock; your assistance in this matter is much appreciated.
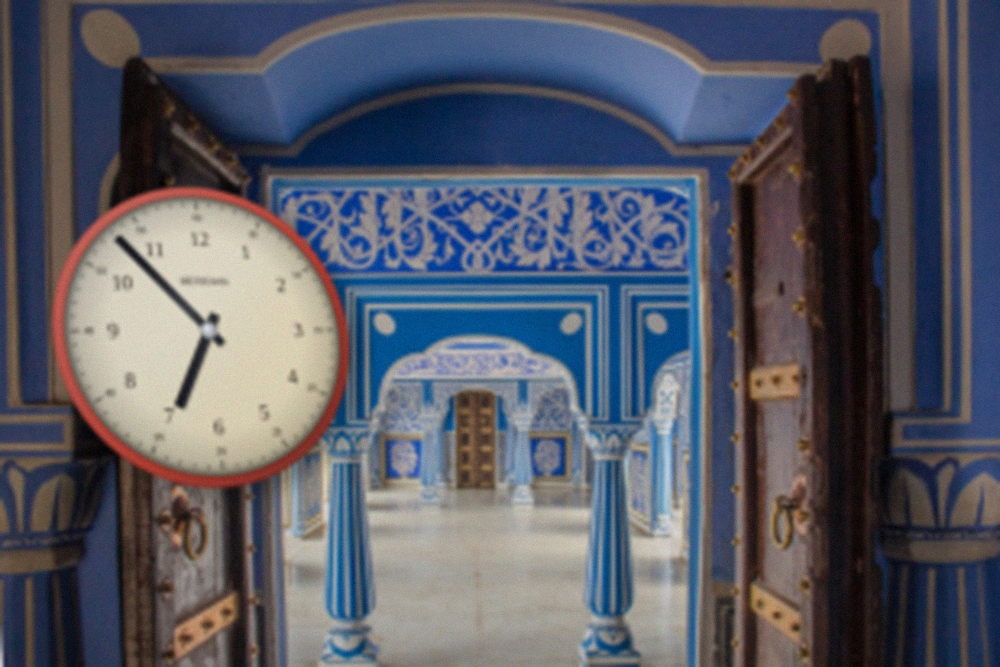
6:53
